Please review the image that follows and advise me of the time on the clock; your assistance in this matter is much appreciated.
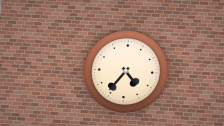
4:36
